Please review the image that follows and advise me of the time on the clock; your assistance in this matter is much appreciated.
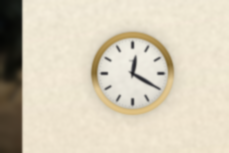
12:20
